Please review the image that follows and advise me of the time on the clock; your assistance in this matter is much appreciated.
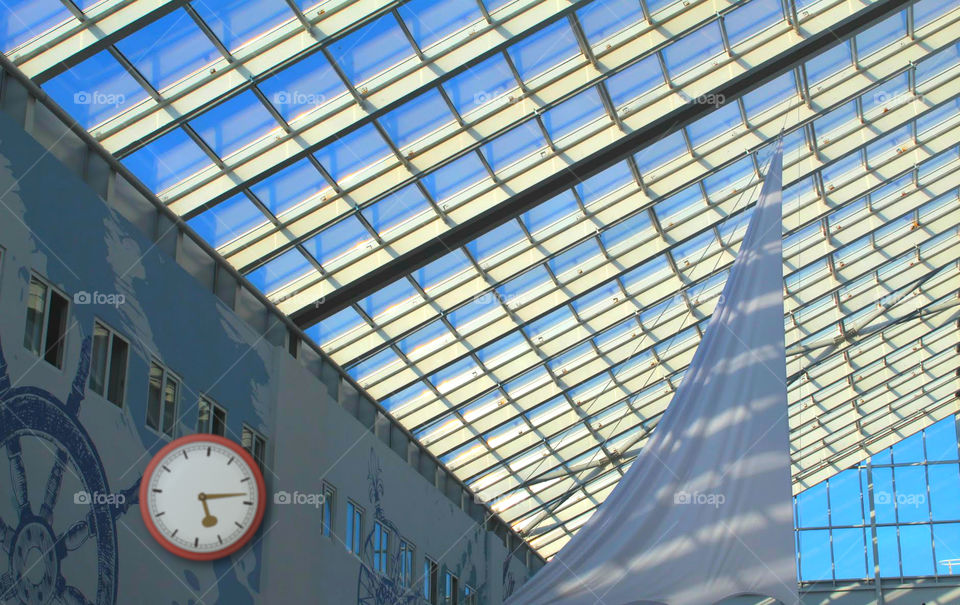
5:13
